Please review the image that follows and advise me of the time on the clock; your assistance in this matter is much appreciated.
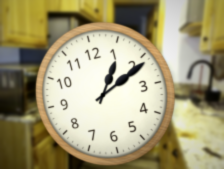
1:11
